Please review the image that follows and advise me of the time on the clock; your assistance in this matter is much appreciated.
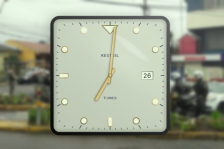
7:01
